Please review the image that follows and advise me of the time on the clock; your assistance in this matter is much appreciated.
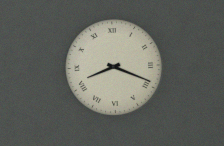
8:19
